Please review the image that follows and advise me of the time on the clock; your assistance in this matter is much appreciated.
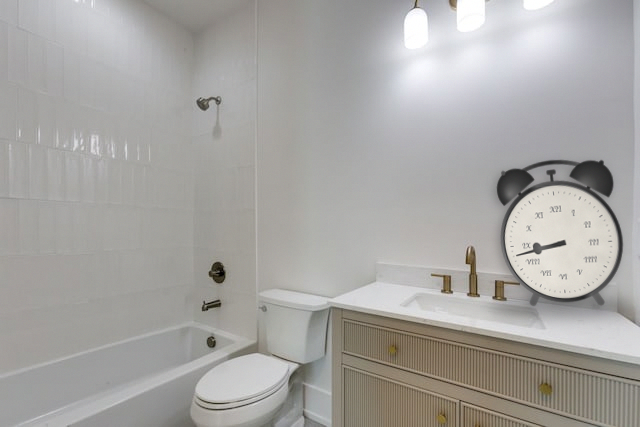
8:43
